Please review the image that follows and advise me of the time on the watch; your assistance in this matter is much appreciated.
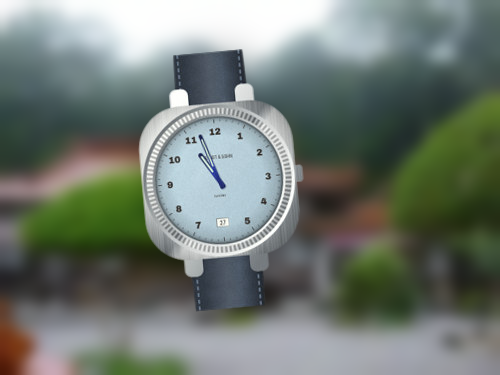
10:57
